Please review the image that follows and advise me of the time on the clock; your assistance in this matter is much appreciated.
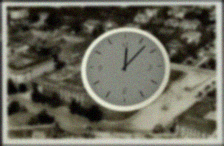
12:07
